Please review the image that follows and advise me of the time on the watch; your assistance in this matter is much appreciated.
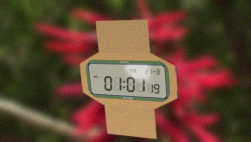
1:01:19
